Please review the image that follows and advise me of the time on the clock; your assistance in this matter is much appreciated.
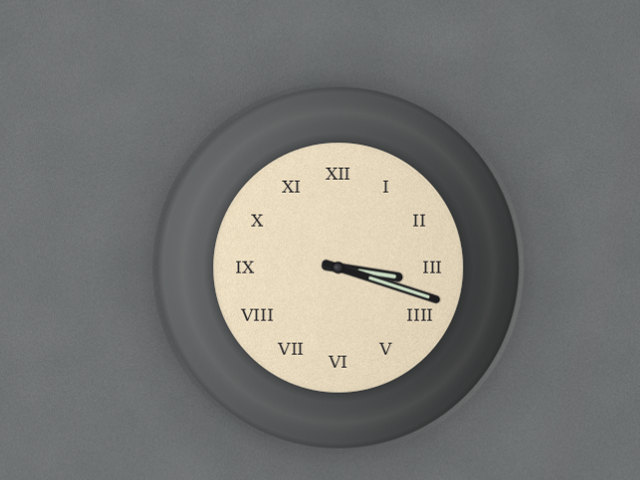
3:18
